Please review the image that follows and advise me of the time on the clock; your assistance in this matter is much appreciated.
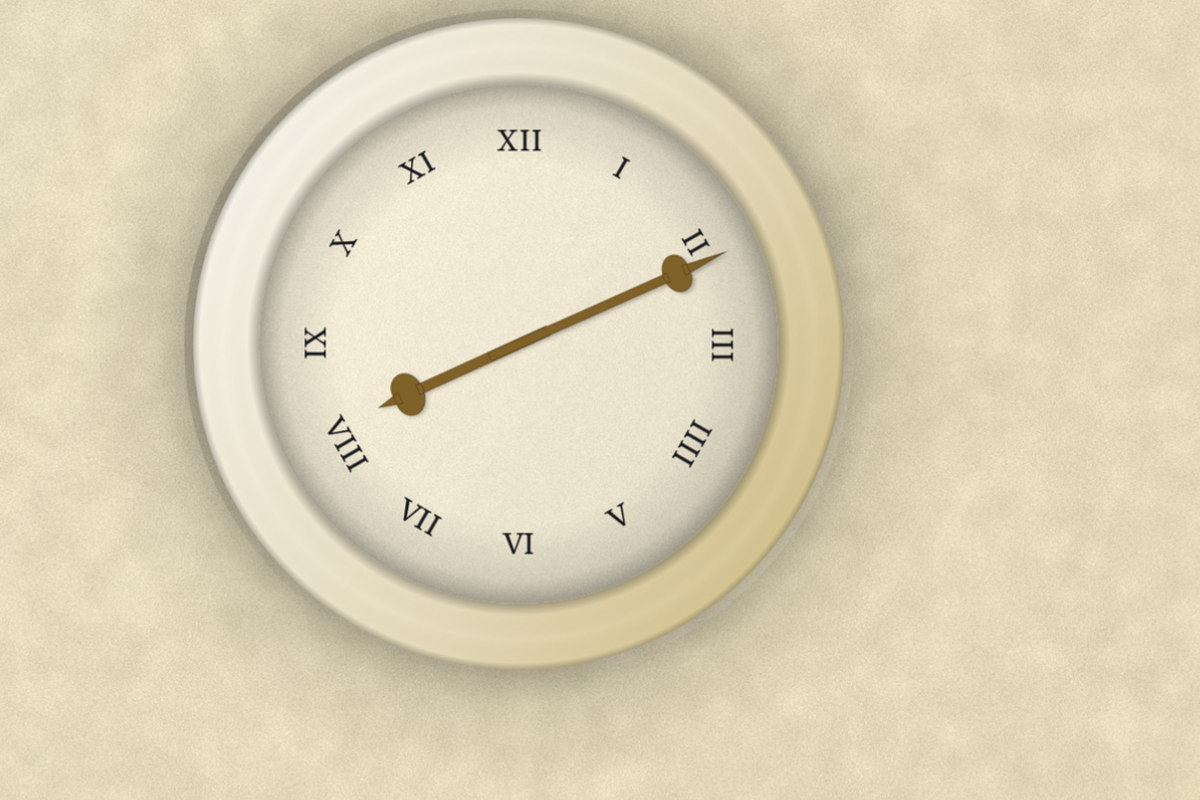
8:11
